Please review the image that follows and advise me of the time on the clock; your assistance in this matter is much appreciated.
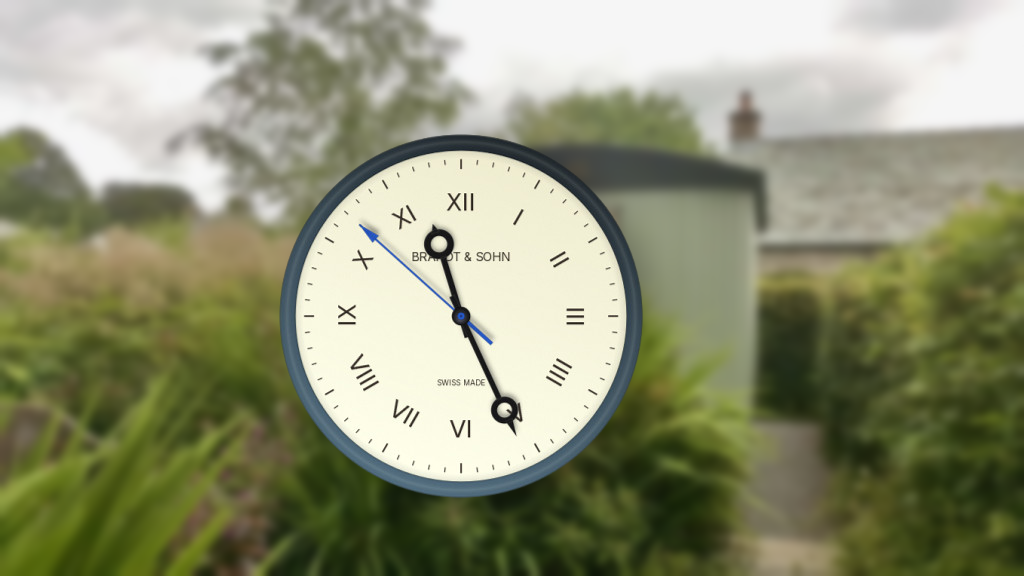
11:25:52
